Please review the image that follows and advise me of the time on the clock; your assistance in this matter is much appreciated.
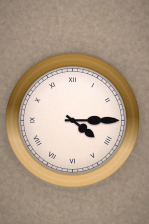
4:15
